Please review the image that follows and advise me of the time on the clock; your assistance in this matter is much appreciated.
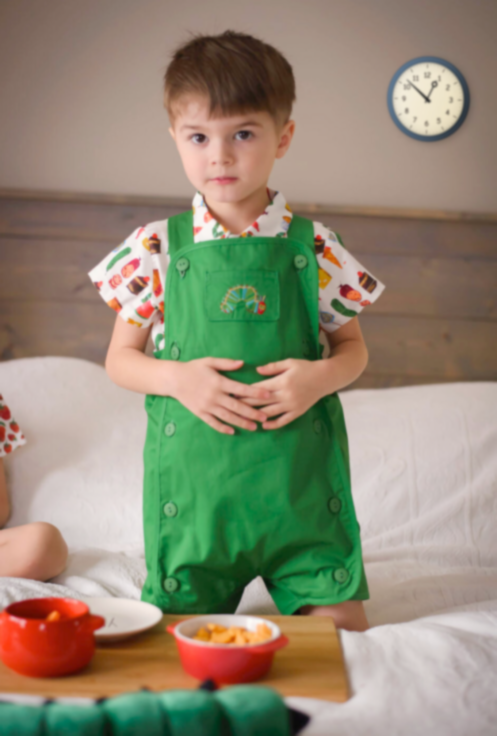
12:52
